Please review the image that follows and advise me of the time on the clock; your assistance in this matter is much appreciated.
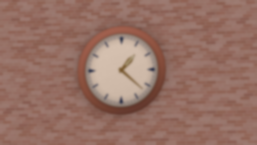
1:22
